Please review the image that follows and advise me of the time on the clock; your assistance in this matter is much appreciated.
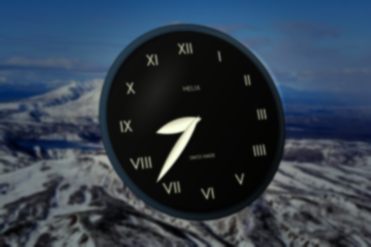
8:37
